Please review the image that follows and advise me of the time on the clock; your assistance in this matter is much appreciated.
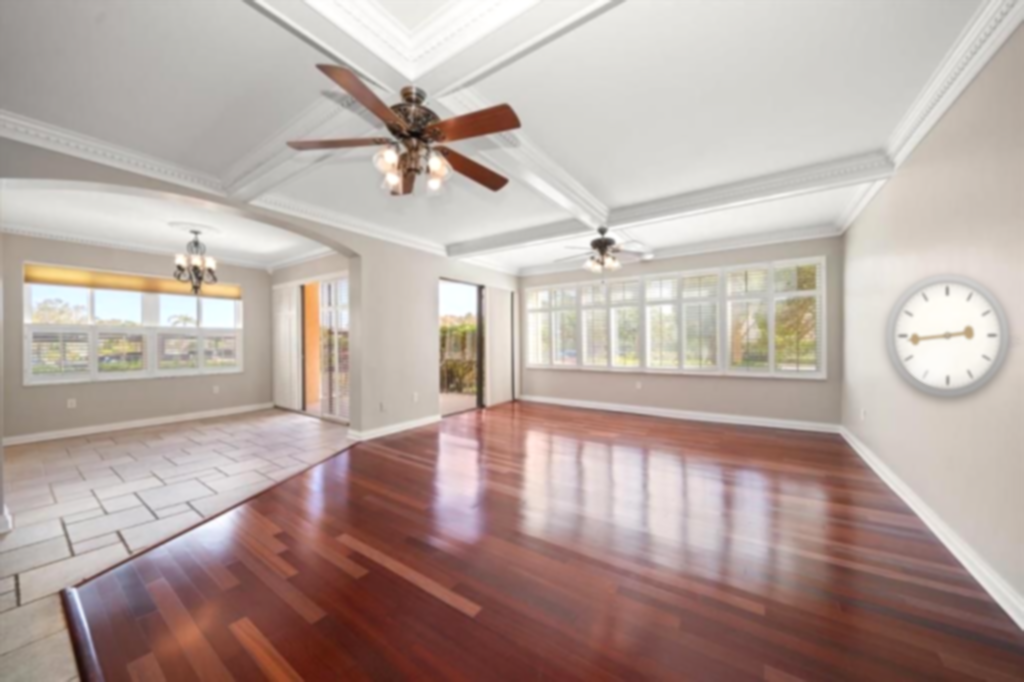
2:44
